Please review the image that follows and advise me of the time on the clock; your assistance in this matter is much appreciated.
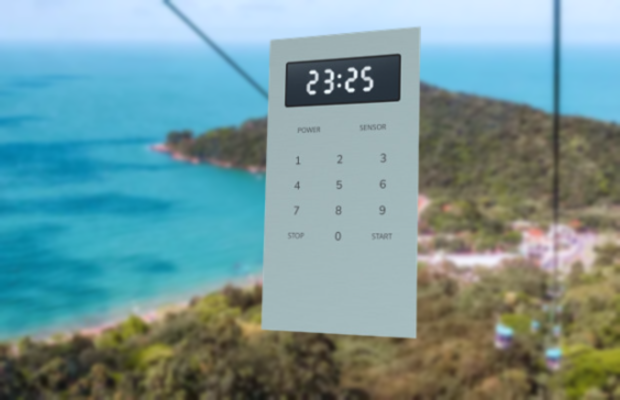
23:25
